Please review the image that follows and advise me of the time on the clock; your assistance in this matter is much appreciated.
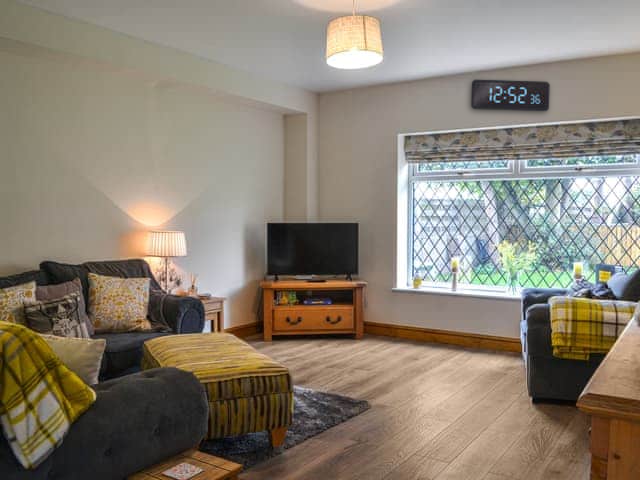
12:52:36
